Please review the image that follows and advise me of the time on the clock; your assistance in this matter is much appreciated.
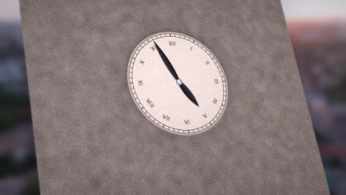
4:56
